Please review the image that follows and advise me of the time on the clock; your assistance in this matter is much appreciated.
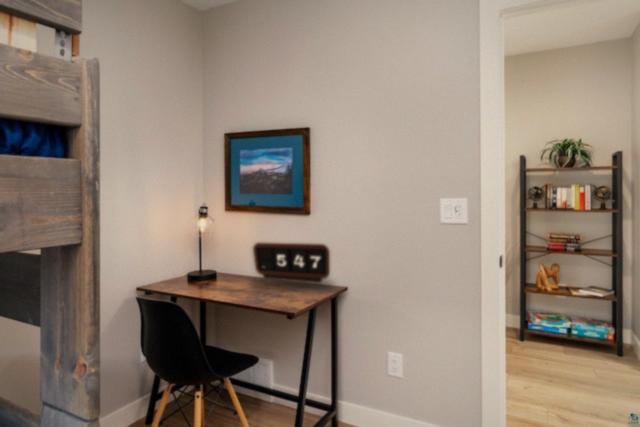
5:47
